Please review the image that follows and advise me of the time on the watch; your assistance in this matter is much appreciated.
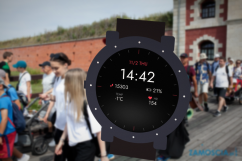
14:42
